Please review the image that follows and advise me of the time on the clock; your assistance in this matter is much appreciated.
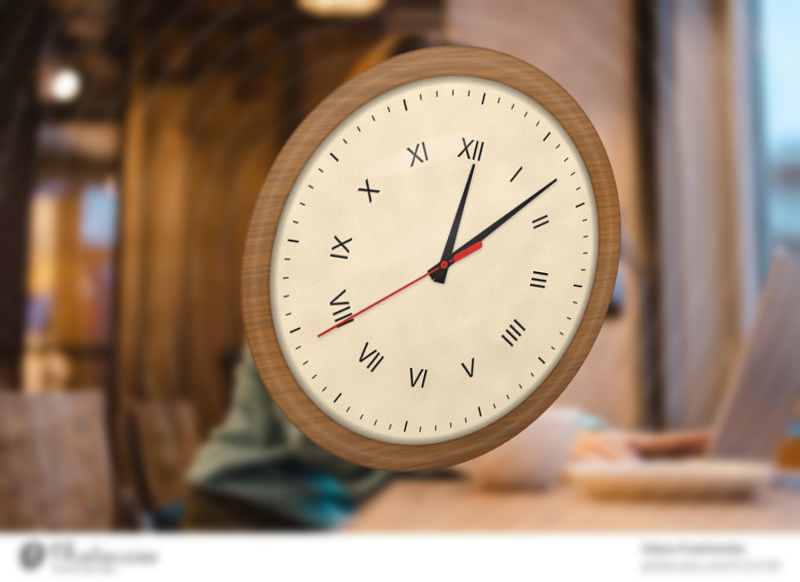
12:07:39
